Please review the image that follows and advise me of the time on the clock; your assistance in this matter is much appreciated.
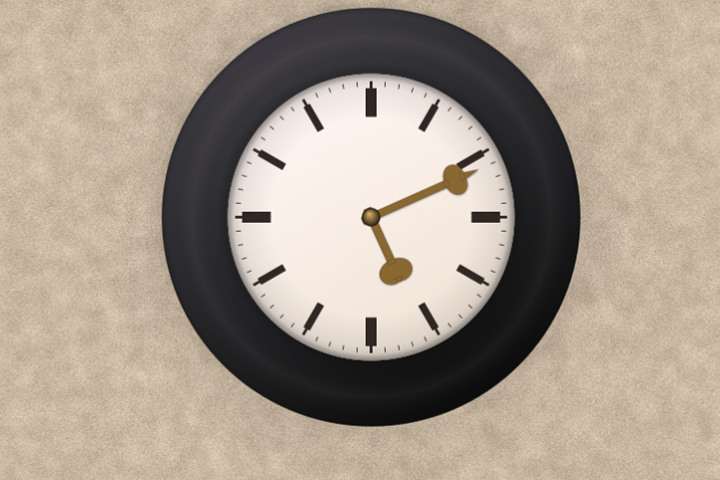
5:11
